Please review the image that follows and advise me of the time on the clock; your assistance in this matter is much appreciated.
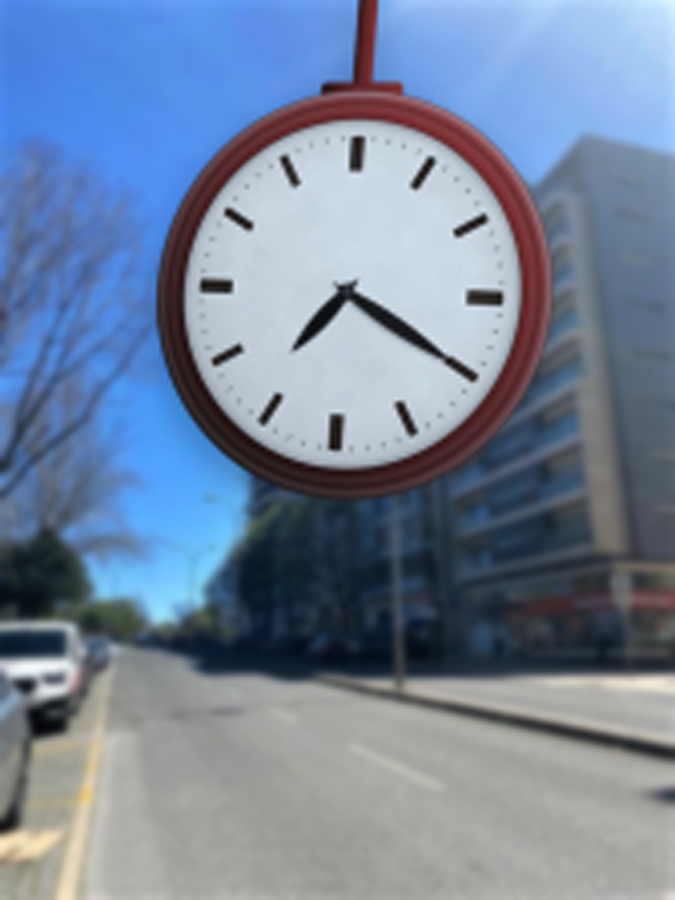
7:20
